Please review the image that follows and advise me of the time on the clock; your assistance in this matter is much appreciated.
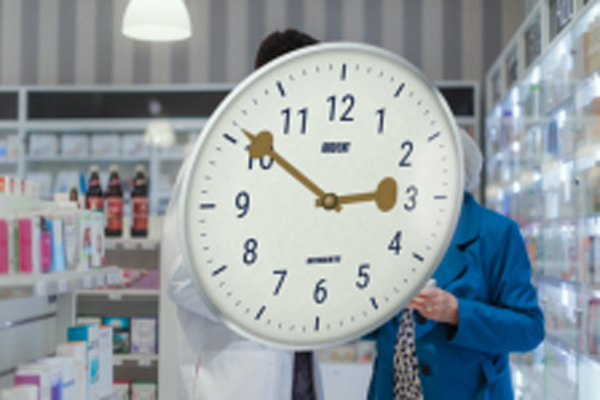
2:51
